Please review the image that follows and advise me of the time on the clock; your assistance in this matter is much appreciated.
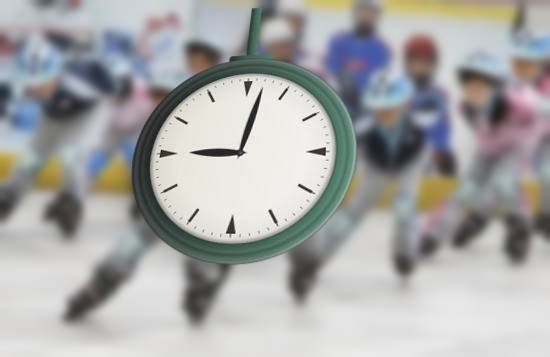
9:02
